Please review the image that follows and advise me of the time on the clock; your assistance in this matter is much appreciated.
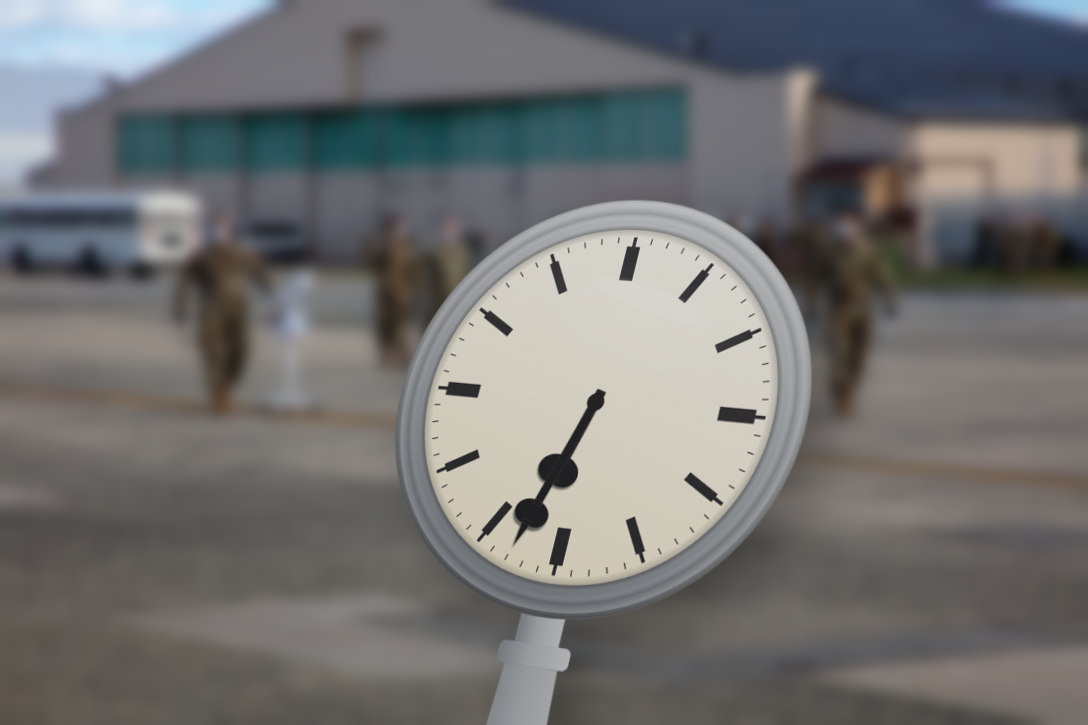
6:33
